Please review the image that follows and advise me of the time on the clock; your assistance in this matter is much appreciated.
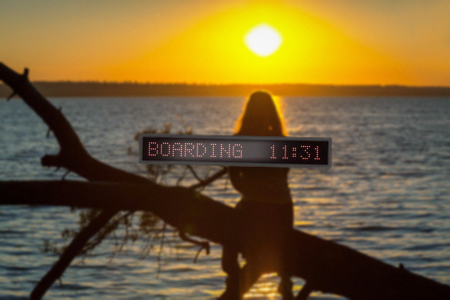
11:31
